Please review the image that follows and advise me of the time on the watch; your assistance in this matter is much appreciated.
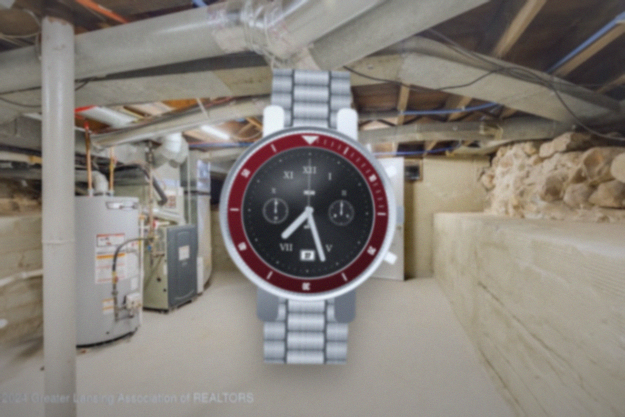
7:27
